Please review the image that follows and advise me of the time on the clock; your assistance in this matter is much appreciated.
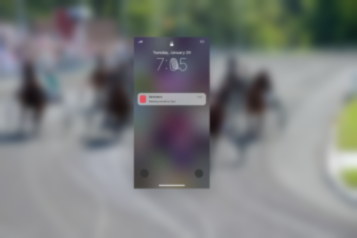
7:05
